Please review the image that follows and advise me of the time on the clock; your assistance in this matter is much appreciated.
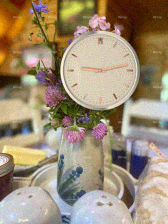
9:13
